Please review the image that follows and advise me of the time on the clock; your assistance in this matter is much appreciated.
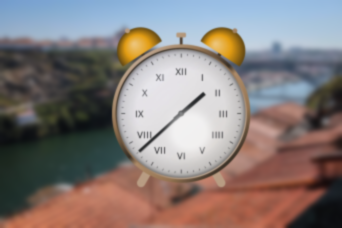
1:38
